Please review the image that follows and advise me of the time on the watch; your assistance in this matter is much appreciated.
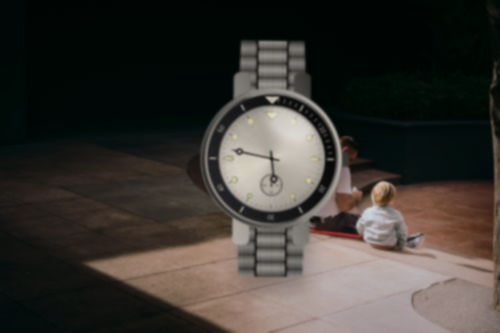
5:47
